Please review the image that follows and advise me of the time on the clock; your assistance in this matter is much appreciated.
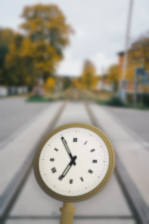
6:55
